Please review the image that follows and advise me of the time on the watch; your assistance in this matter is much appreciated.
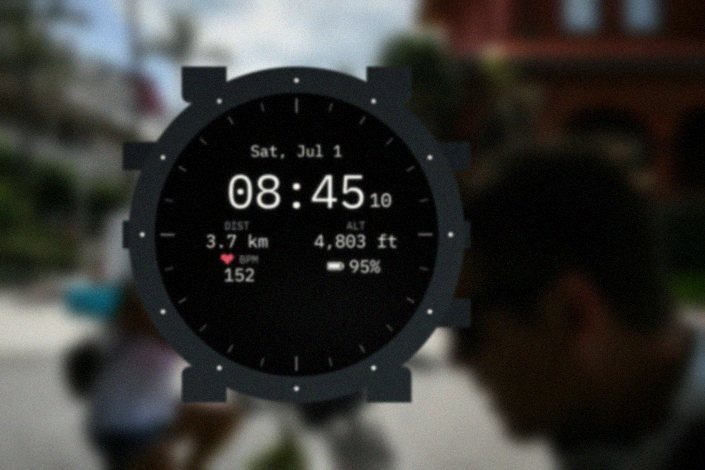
8:45:10
